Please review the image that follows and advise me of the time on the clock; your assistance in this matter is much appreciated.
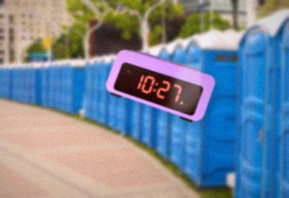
10:27
